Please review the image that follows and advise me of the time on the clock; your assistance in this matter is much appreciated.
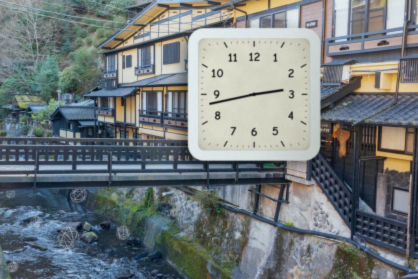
2:43
